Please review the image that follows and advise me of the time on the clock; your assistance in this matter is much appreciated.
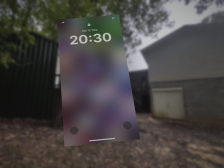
20:30
